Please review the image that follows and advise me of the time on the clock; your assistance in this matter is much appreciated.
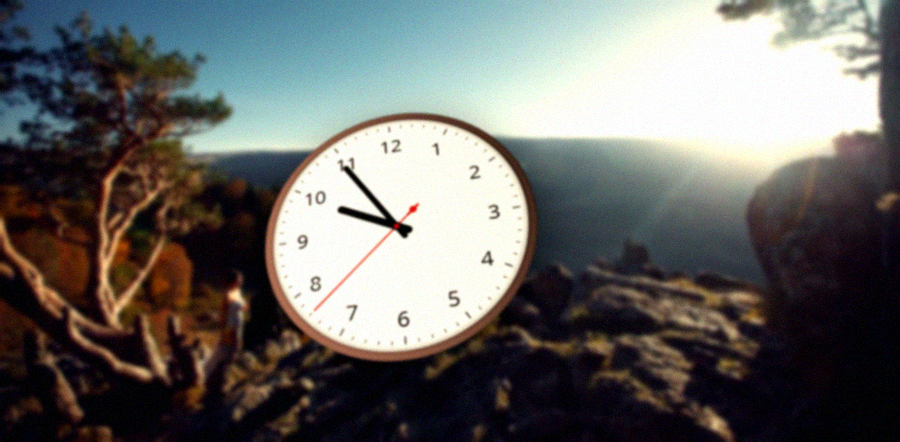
9:54:38
